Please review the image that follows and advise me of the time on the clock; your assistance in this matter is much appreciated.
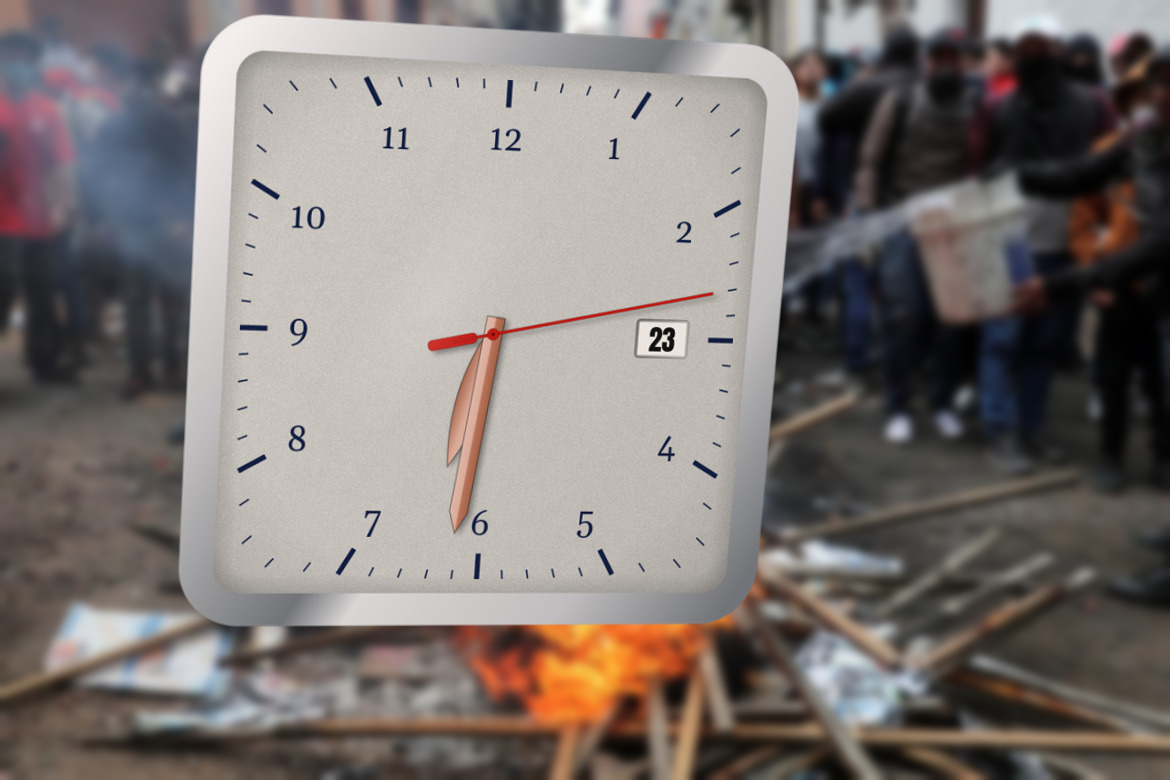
6:31:13
